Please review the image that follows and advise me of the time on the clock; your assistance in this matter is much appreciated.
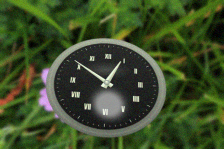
12:51
